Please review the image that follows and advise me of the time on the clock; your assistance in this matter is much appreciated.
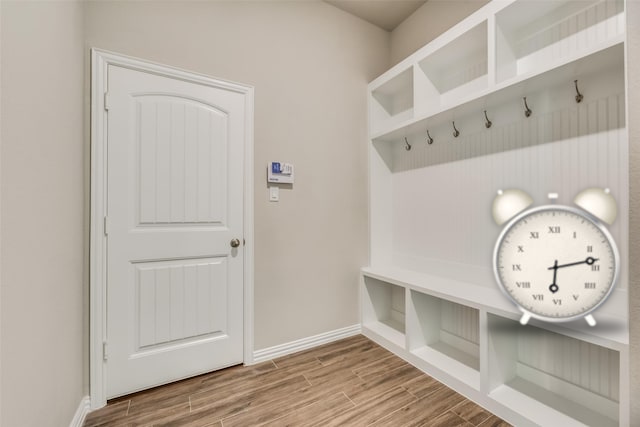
6:13
